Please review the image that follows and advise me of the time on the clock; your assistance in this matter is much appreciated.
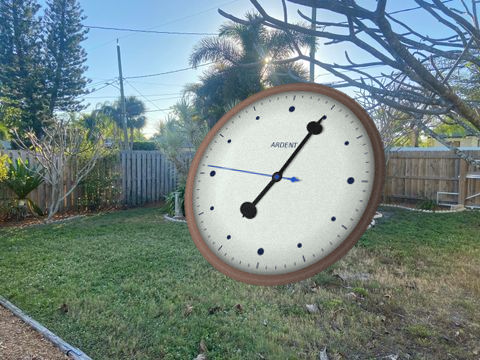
7:04:46
